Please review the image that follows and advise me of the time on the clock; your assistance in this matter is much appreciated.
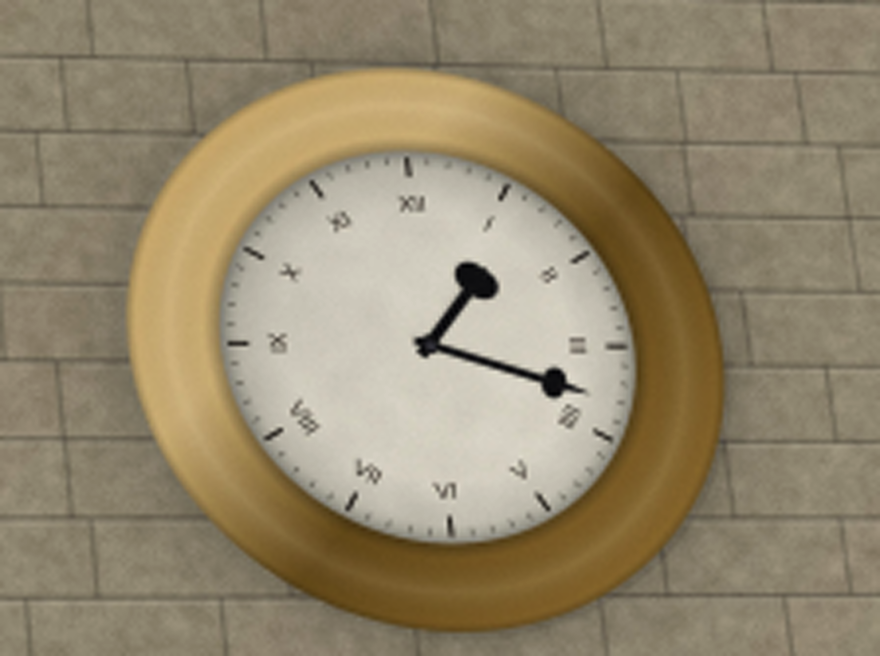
1:18
